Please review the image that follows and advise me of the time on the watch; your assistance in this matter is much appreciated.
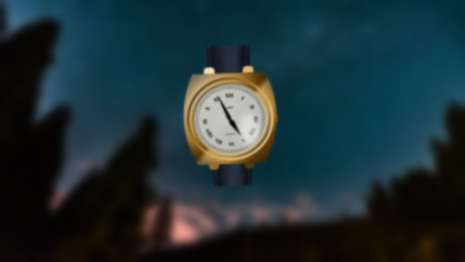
4:56
